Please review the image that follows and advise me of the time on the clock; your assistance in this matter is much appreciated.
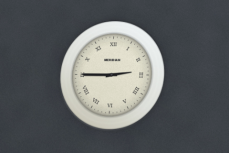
2:45
